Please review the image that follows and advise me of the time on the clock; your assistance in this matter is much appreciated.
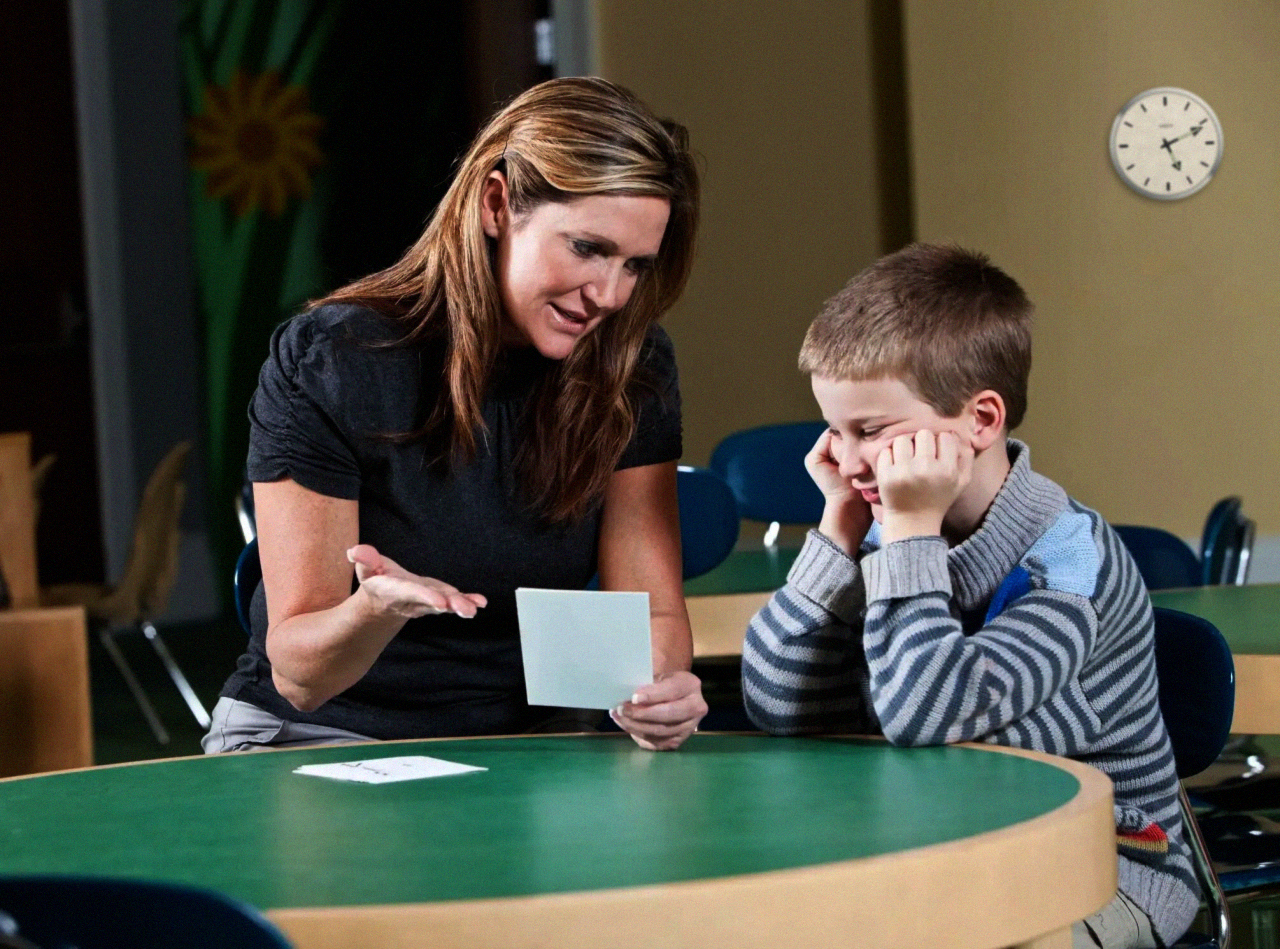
5:11
